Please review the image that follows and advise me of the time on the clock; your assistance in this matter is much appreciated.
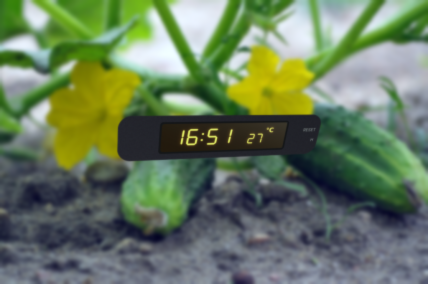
16:51
